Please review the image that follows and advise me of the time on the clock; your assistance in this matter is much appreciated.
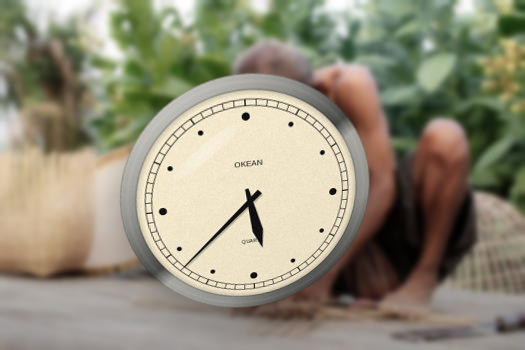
5:38
